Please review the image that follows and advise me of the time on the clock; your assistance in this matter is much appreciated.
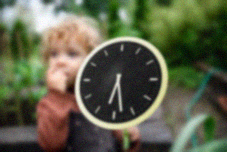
6:28
